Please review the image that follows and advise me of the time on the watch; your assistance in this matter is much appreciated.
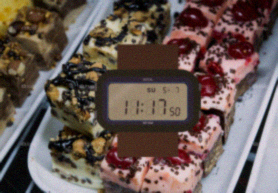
11:17
